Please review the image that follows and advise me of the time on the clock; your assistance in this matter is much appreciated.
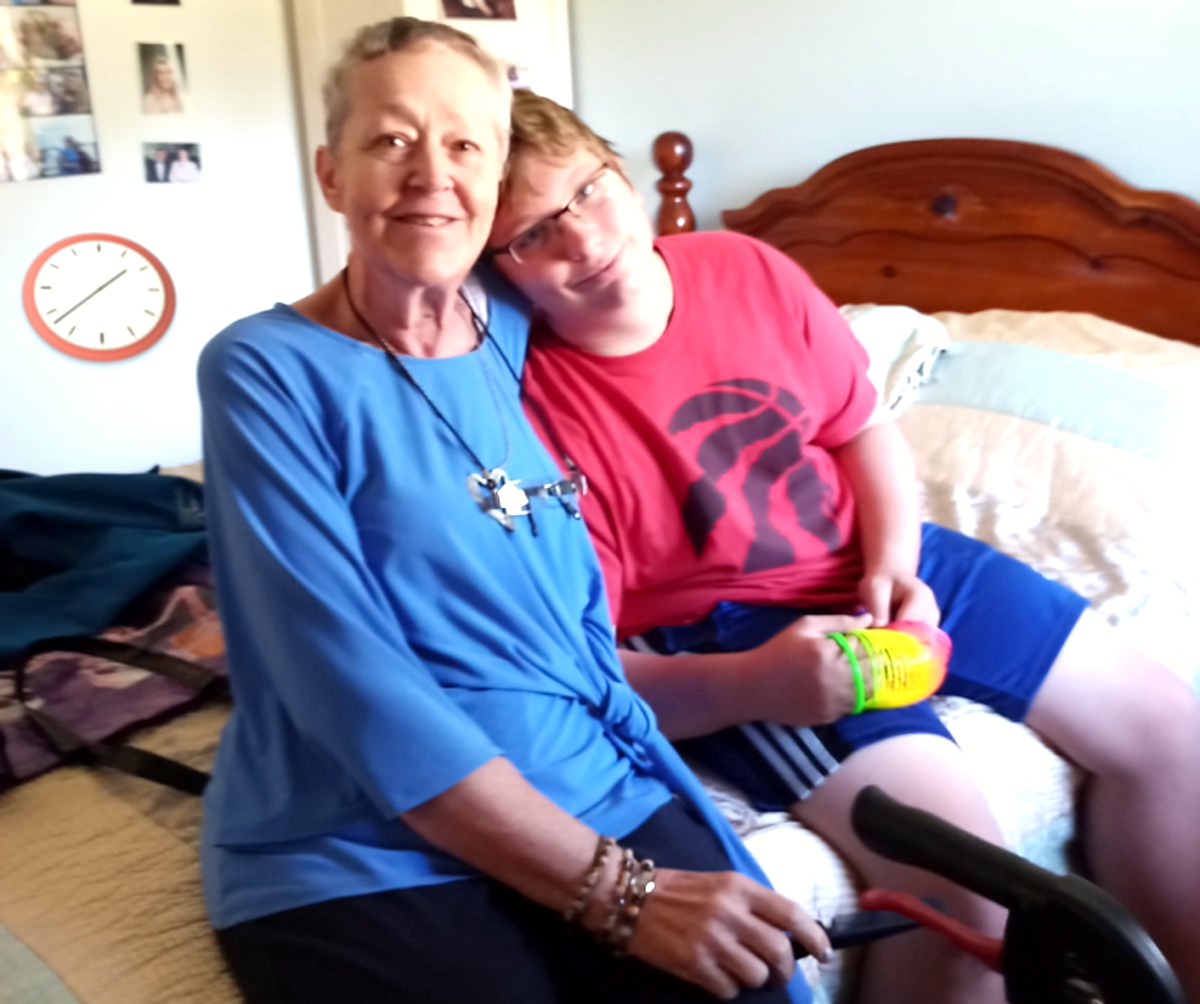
1:38
